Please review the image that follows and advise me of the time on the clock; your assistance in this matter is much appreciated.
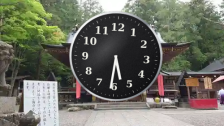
5:31
